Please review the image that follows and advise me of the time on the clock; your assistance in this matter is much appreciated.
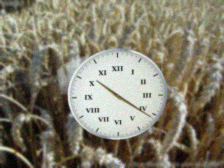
10:21
